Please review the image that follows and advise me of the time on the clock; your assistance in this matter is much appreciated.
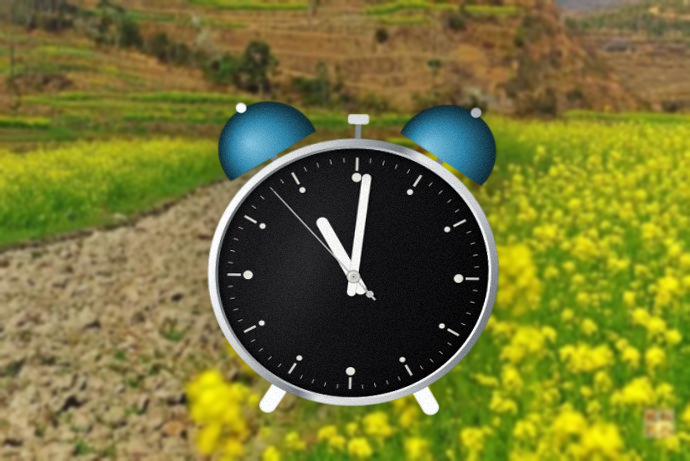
11:00:53
